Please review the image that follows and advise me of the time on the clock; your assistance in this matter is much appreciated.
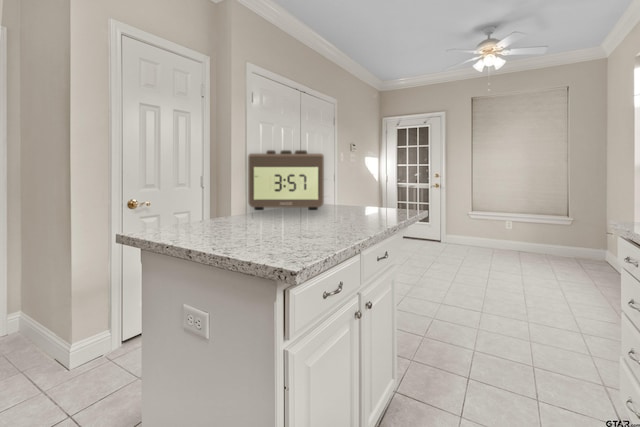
3:57
